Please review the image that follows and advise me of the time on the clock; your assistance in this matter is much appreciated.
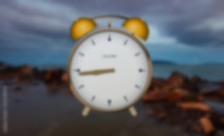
8:44
